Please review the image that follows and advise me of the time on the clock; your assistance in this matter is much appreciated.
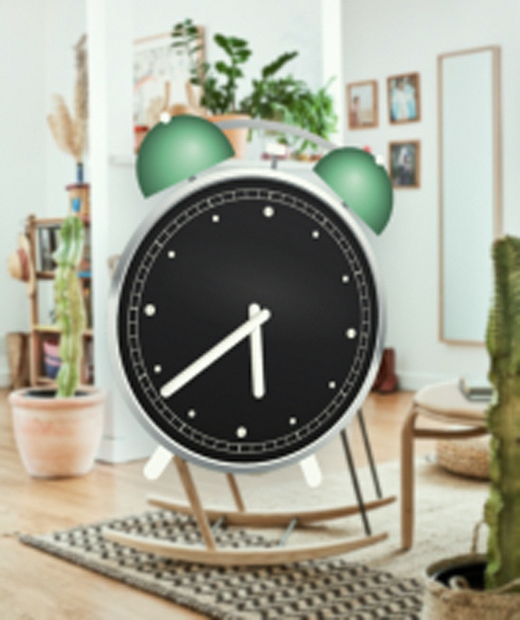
5:38
